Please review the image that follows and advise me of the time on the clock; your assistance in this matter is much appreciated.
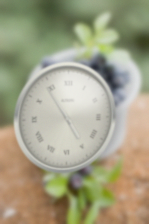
4:54
